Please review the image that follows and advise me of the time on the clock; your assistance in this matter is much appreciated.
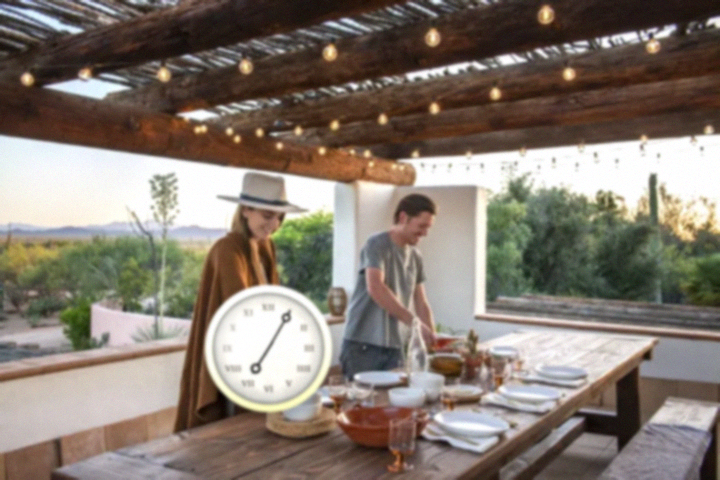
7:05
